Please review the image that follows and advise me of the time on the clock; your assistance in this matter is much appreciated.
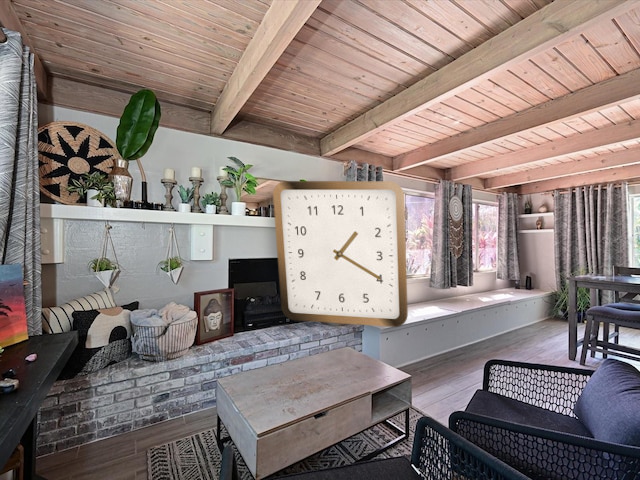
1:20
